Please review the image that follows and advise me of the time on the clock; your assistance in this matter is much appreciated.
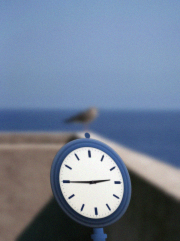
2:45
